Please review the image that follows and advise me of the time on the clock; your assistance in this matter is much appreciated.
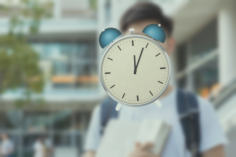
12:04
